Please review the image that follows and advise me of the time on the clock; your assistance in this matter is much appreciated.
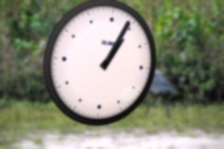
1:04
